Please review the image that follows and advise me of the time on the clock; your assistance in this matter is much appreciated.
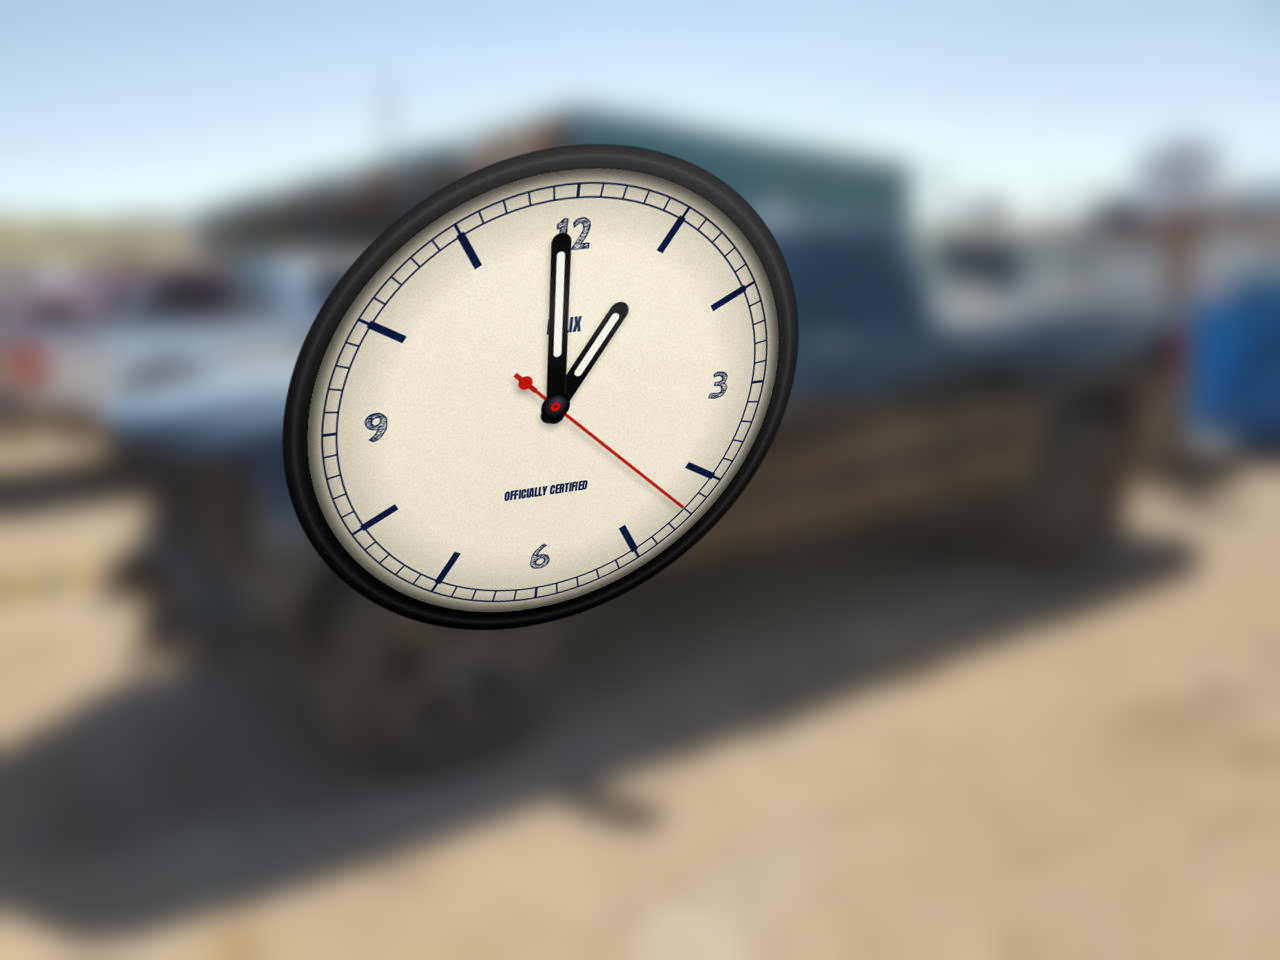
12:59:22
